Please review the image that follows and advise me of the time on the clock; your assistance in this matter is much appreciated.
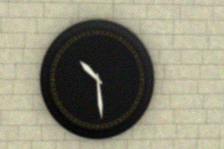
10:29
